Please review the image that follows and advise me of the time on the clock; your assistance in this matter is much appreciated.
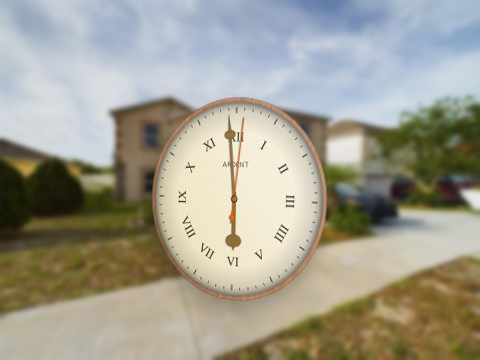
5:59:01
